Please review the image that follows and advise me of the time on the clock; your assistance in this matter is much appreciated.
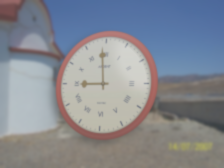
8:59
